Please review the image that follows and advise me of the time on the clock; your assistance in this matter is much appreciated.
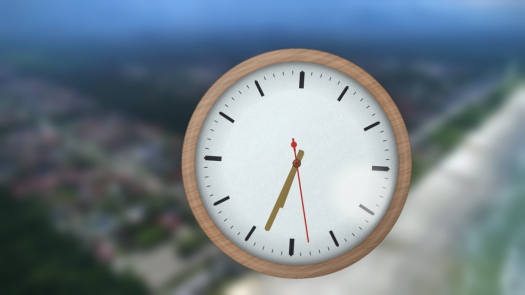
6:33:28
